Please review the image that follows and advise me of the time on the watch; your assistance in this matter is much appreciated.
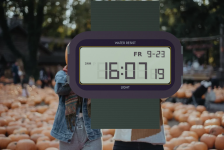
16:07:19
